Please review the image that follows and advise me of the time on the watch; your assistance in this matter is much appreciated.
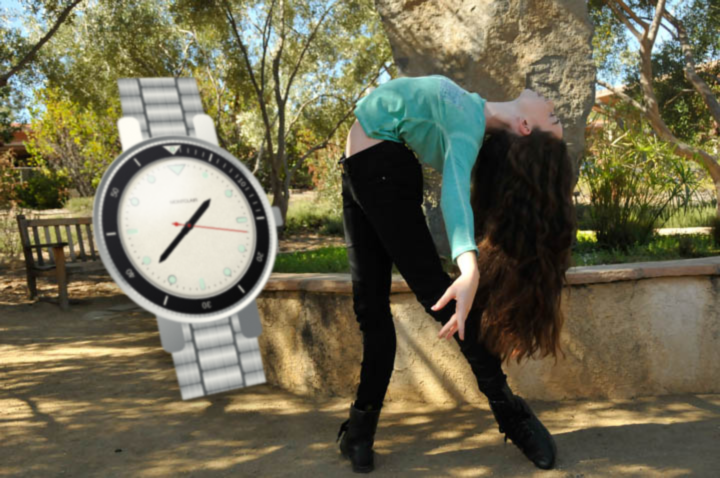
1:38:17
